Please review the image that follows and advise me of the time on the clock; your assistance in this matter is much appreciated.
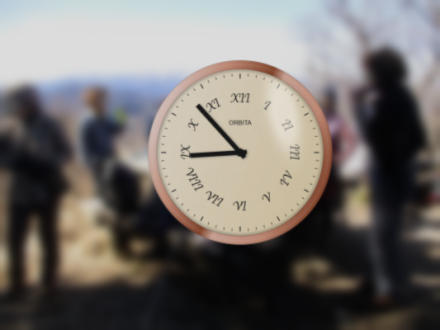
8:53
